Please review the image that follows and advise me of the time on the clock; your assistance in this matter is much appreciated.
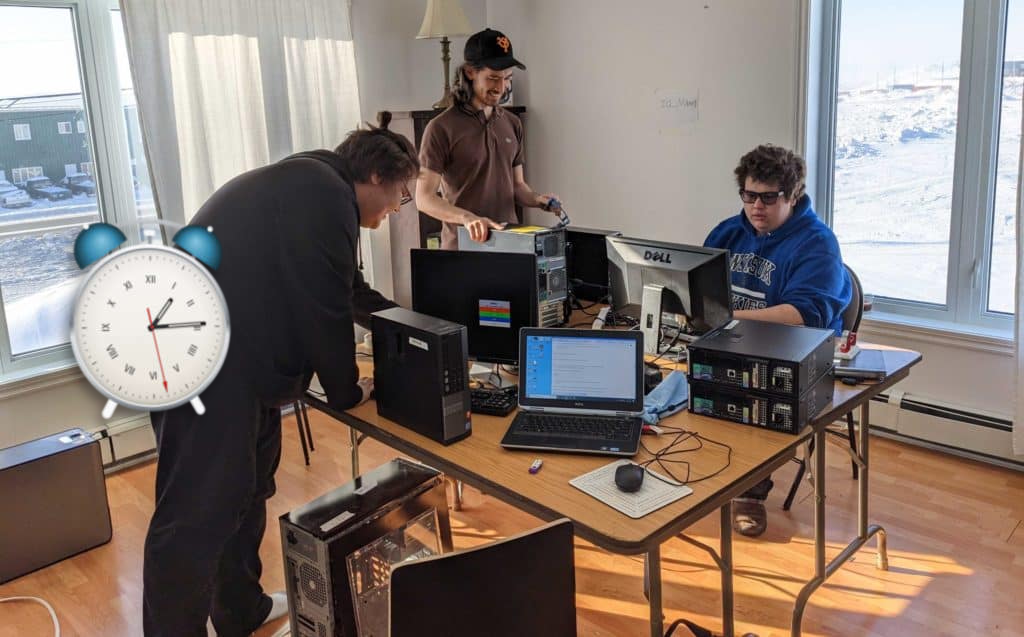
1:14:28
